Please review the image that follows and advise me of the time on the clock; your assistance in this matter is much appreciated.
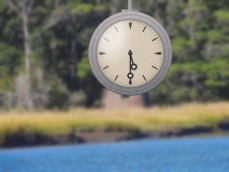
5:30
